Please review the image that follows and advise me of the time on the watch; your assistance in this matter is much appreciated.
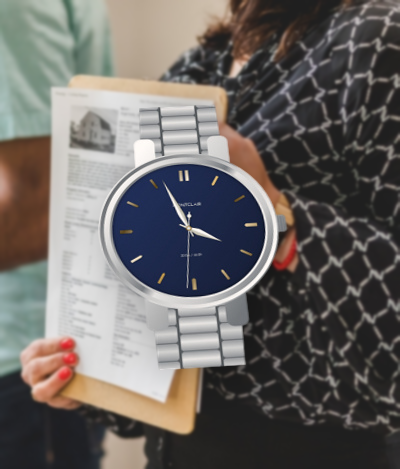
3:56:31
